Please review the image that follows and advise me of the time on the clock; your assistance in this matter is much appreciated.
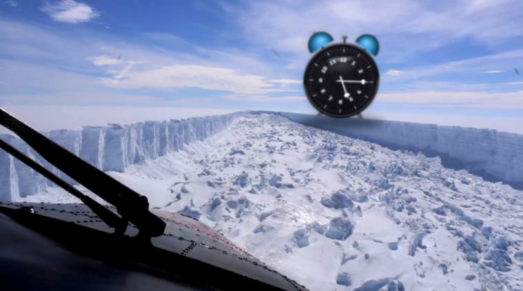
5:15
